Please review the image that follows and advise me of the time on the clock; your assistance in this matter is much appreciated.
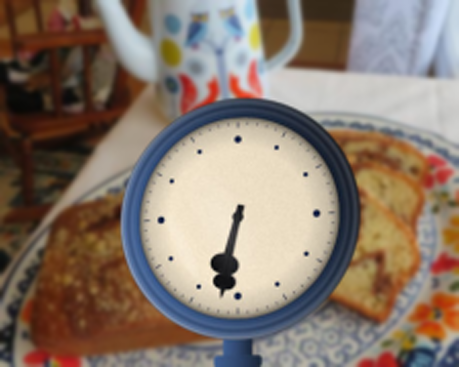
6:32
